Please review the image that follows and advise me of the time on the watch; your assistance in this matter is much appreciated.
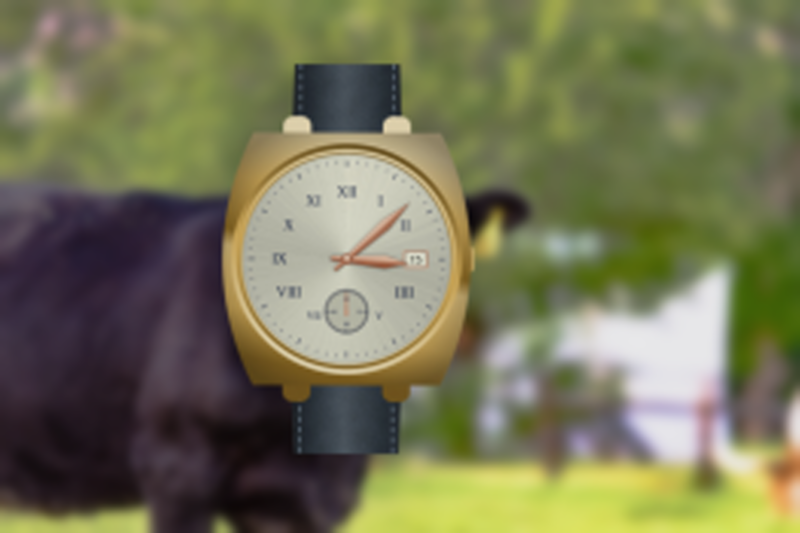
3:08
